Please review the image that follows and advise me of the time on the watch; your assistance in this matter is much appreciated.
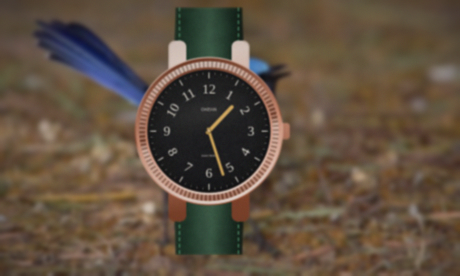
1:27
